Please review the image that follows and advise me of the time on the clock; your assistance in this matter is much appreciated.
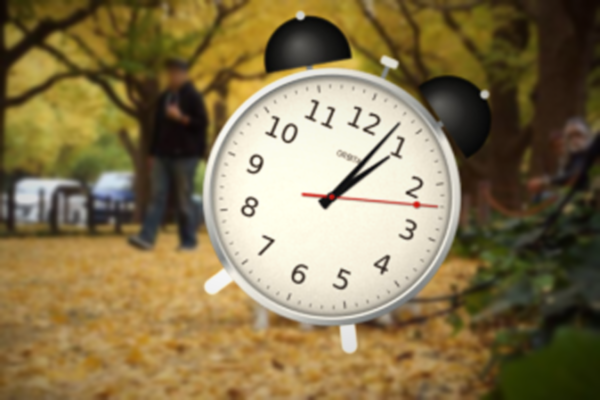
1:03:12
